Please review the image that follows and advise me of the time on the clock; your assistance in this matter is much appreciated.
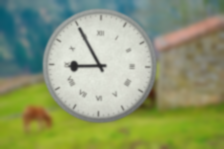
8:55
